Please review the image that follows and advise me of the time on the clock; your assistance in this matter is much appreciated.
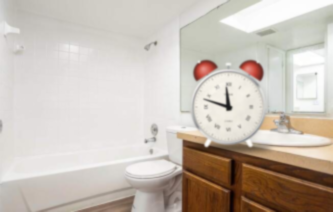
11:48
